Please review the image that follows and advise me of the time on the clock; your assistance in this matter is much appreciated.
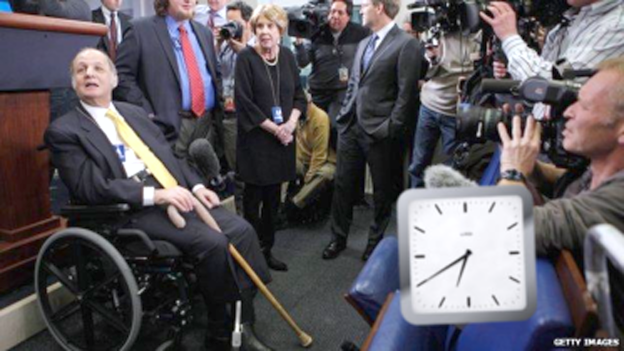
6:40
